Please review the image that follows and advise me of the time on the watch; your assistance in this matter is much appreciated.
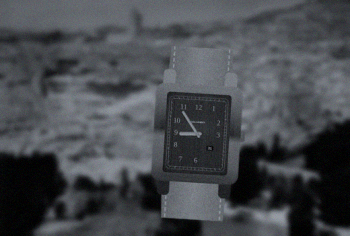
8:54
